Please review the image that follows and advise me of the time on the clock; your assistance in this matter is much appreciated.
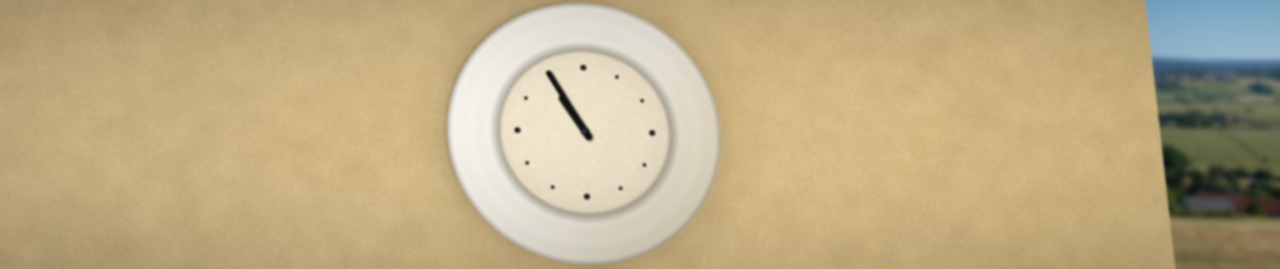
10:55
